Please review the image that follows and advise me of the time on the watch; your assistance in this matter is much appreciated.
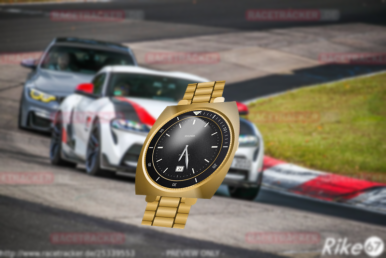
6:27
